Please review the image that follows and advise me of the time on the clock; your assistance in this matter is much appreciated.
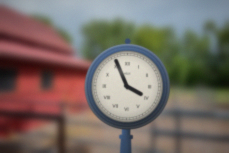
3:56
